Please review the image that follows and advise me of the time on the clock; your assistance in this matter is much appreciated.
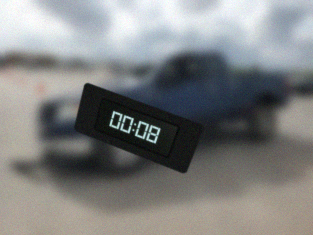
0:08
